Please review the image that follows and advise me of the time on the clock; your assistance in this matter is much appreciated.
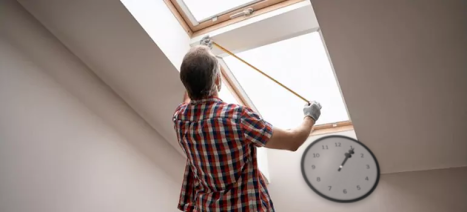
1:06
